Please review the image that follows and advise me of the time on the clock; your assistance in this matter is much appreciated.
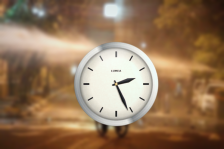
2:26
